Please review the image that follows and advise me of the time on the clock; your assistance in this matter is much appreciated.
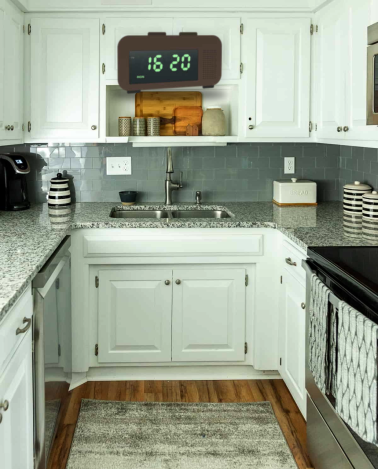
16:20
